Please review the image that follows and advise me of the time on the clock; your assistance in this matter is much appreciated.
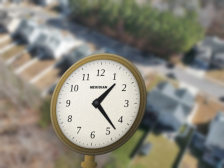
1:23
